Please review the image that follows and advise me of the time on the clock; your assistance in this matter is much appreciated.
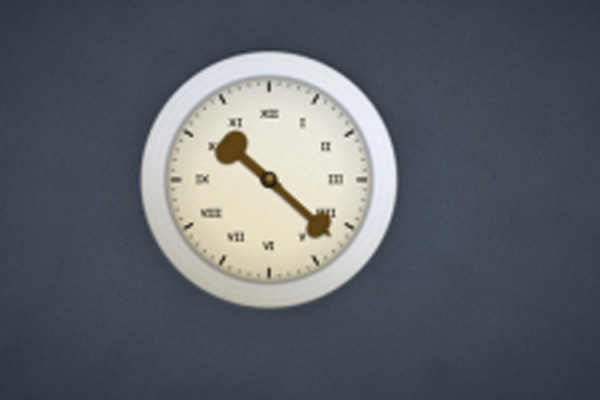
10:22
